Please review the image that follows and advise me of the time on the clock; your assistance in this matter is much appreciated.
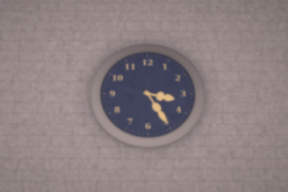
3:25
